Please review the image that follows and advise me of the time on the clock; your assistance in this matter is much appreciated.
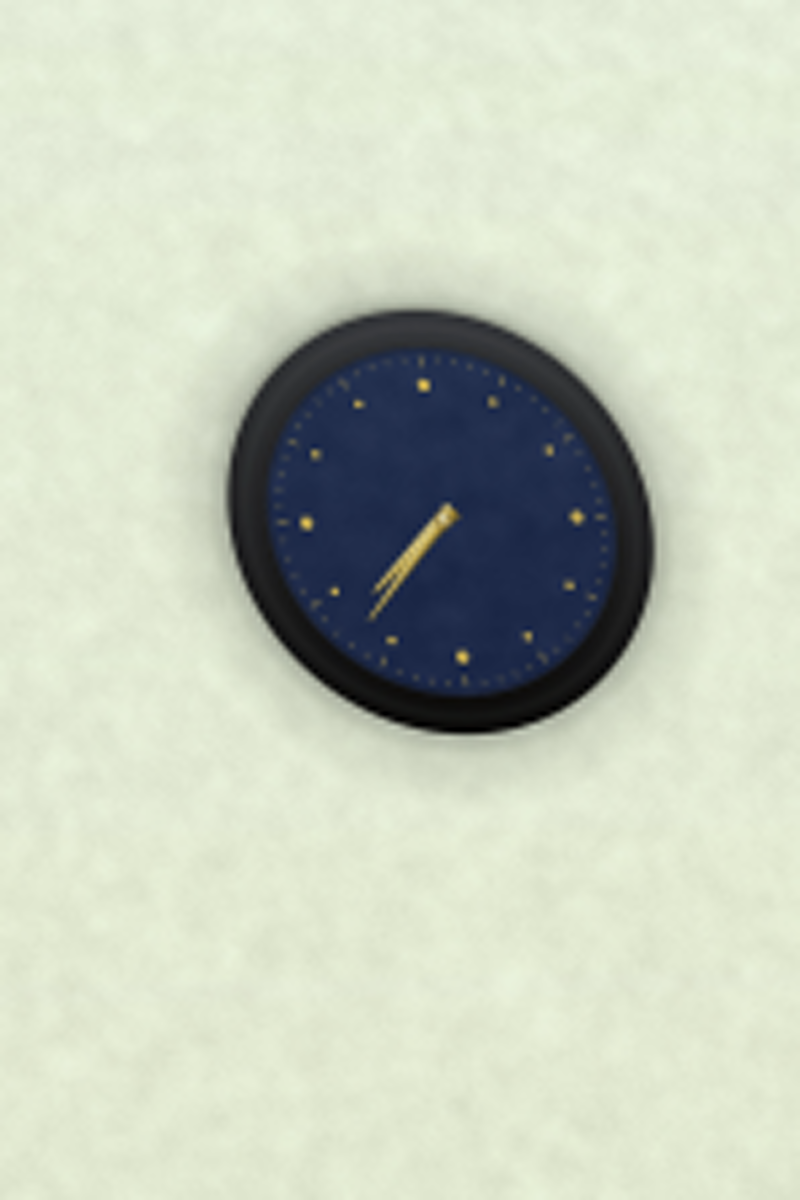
7:37
